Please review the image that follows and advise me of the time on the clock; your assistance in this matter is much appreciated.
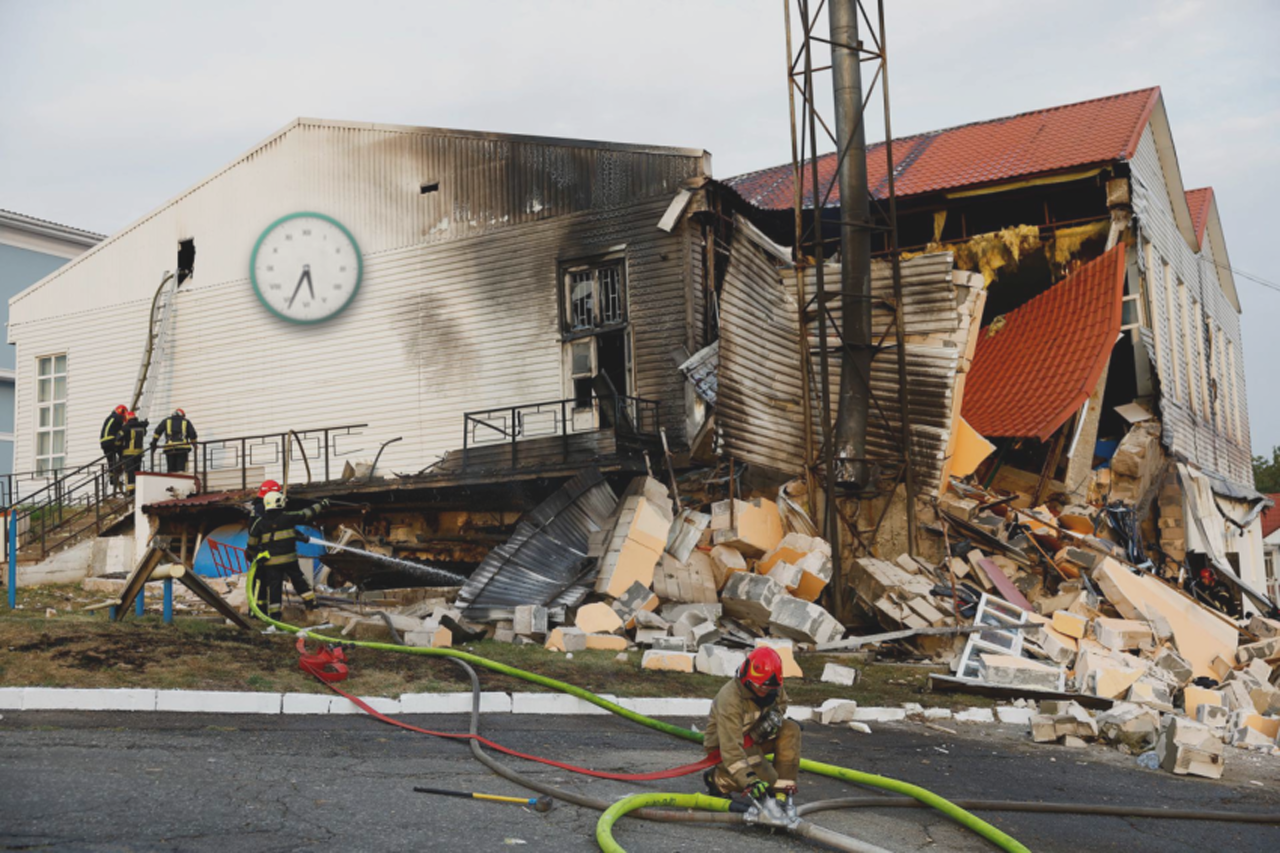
5:34
